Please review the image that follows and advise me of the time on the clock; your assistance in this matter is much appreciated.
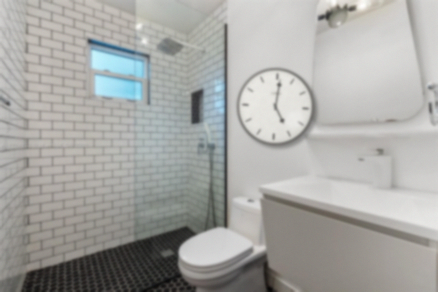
5:01
